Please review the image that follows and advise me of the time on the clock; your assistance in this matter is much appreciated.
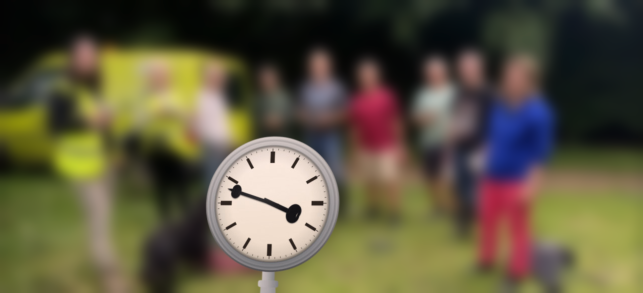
3:48
